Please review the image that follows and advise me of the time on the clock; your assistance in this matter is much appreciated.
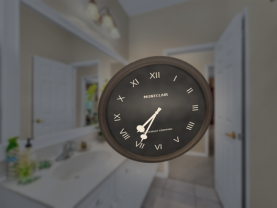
7:35
